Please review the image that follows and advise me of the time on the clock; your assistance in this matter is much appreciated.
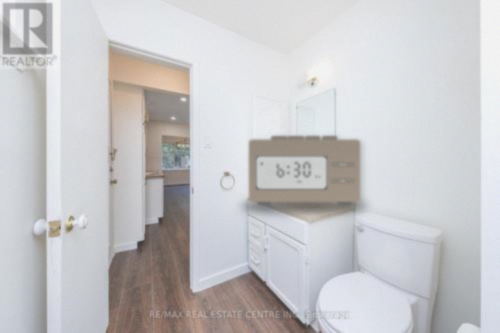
6:30
